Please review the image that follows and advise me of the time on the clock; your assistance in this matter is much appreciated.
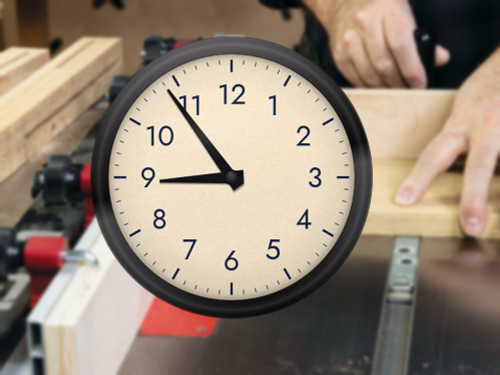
8:54
